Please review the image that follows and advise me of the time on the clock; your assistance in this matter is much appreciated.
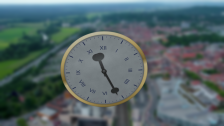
11:26
